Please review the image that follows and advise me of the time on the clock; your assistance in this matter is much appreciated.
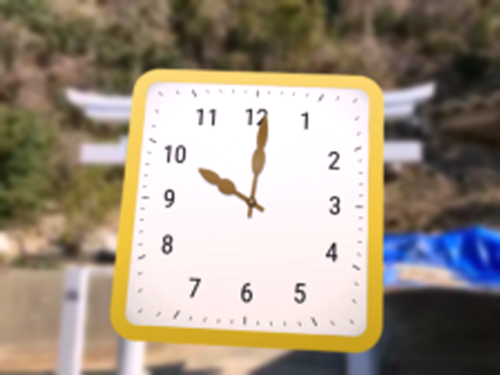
10:01
